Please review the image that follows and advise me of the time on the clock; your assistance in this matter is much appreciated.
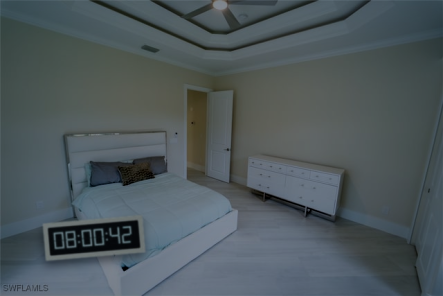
8:00:42
